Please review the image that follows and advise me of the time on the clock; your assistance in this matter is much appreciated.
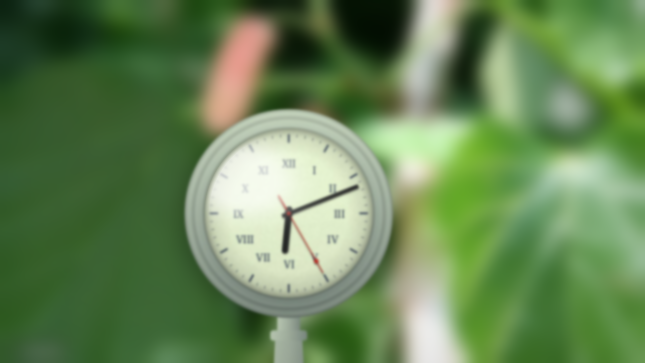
6:11:25
